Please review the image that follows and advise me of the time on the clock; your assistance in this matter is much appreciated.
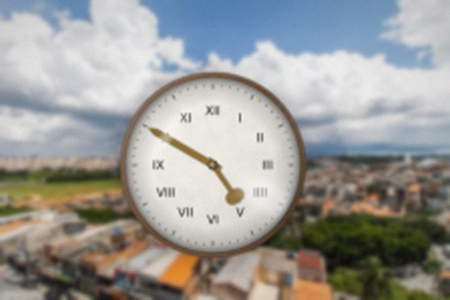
4:50
